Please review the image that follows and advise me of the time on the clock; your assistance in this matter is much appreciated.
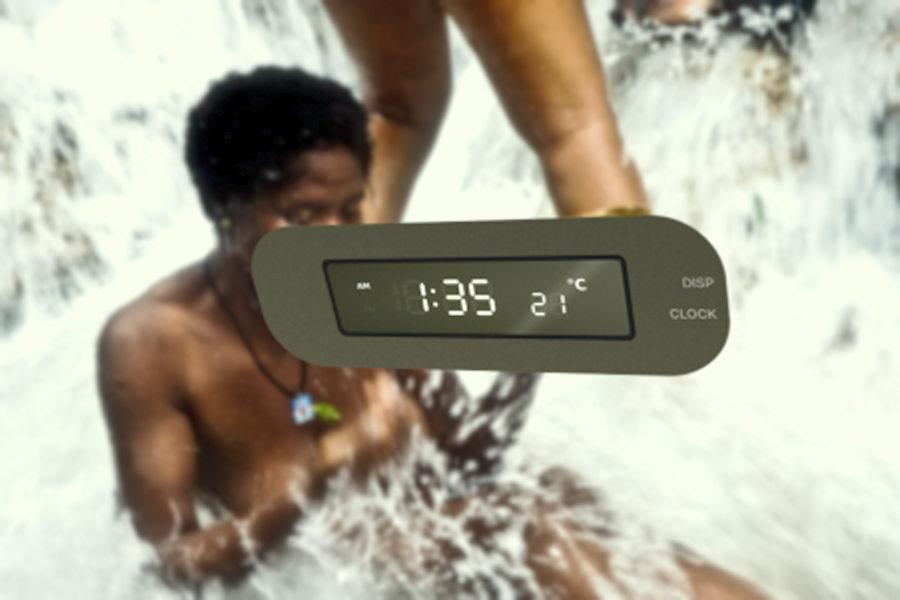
1:35
